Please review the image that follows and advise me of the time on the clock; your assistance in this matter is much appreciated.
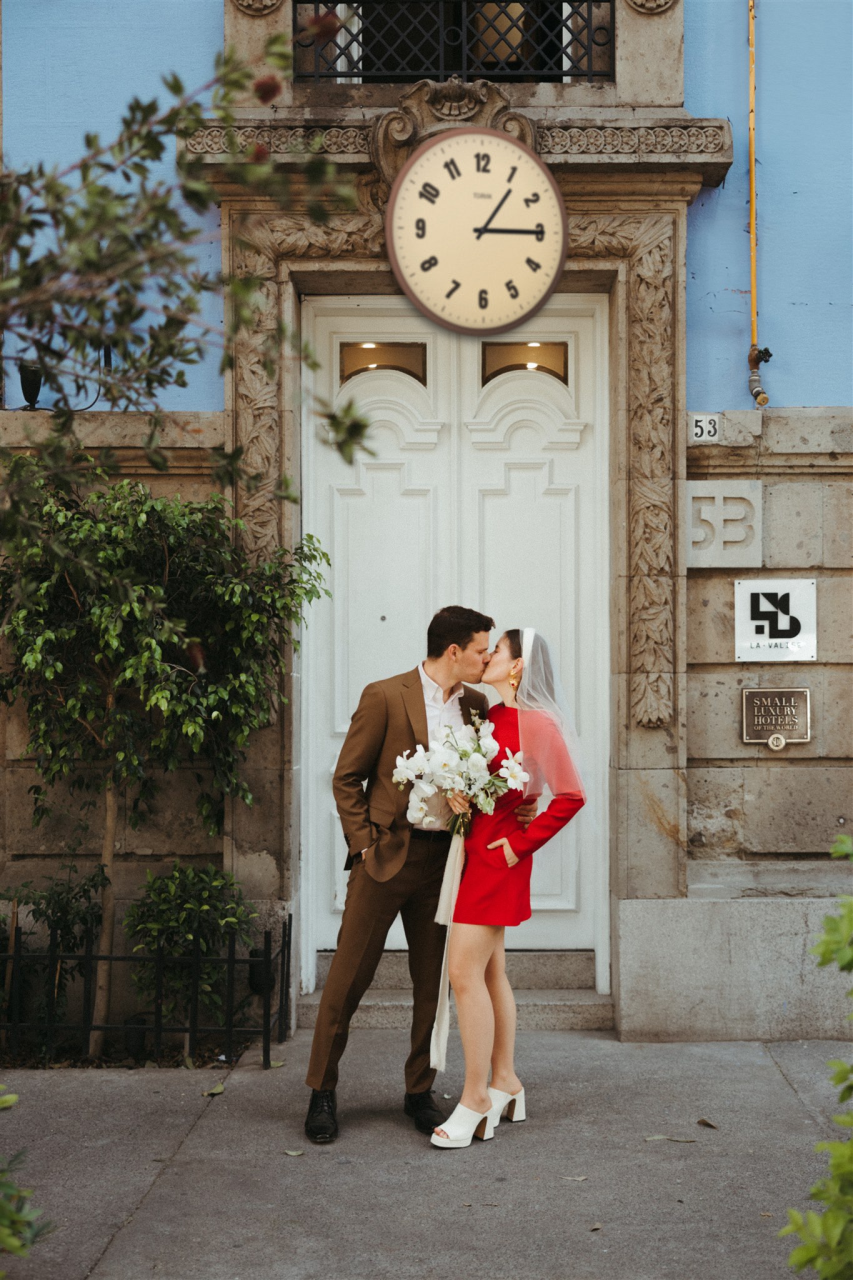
1:15
